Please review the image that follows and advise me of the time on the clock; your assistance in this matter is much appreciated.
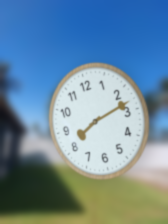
8:13
